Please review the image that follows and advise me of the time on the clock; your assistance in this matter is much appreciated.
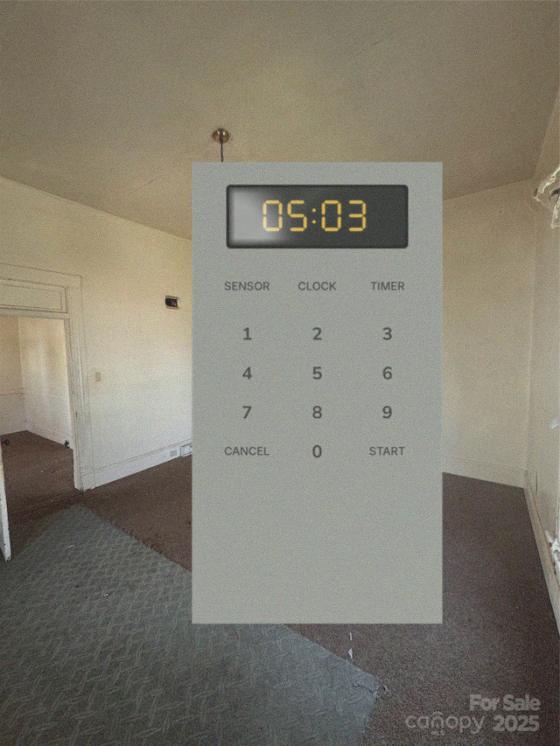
5:03
